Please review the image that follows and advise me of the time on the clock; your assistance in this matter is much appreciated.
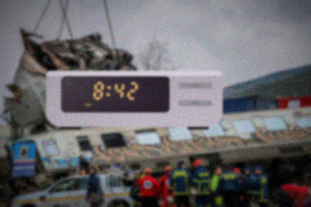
8:42
